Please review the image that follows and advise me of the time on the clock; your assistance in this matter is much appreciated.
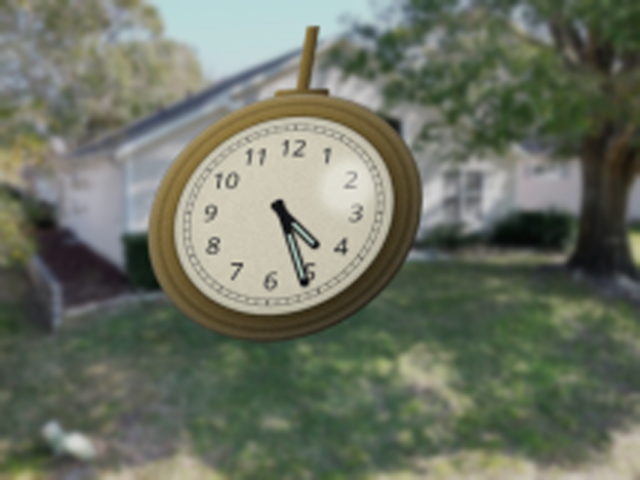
4:26
